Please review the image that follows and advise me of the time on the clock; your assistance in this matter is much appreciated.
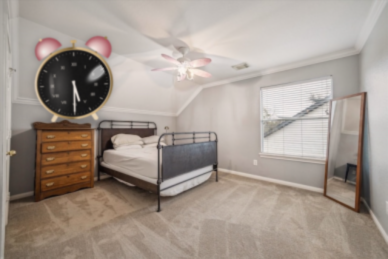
5:30
